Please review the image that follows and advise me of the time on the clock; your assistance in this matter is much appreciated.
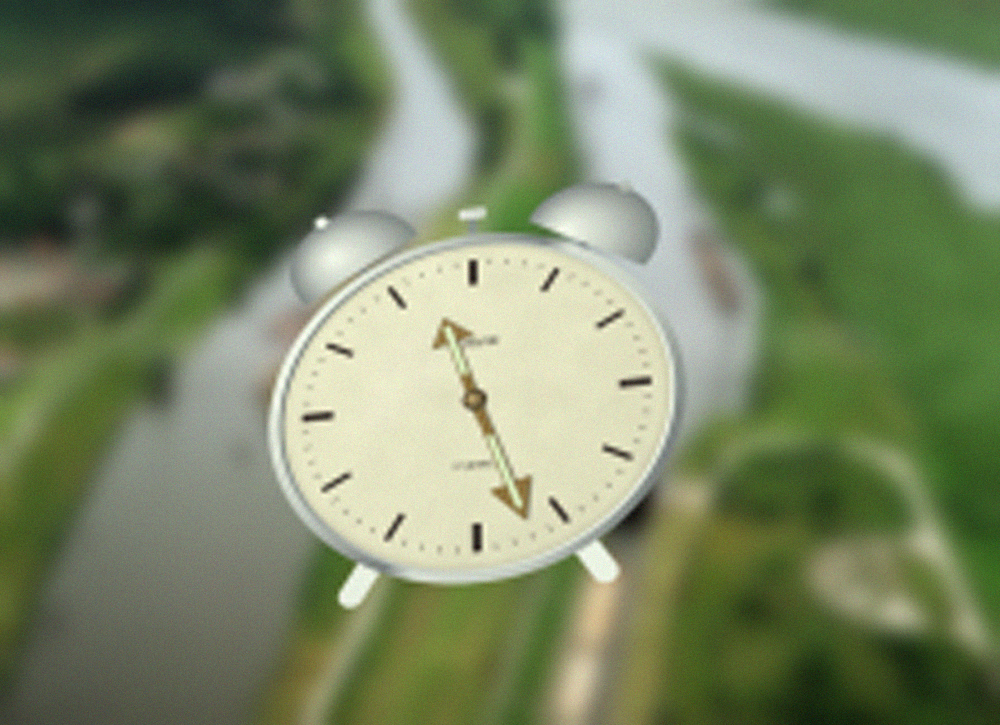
11:27
